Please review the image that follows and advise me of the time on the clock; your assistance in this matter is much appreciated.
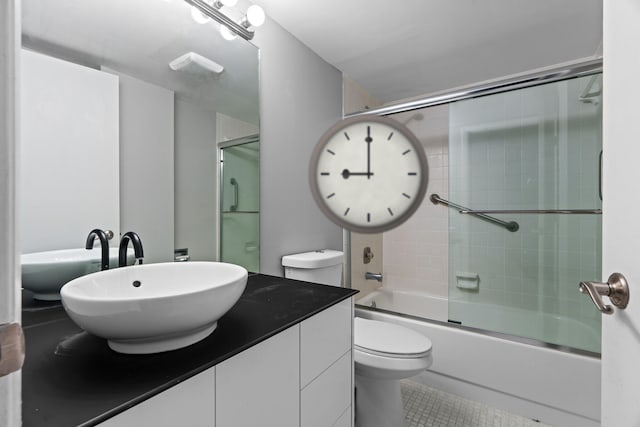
9:00
